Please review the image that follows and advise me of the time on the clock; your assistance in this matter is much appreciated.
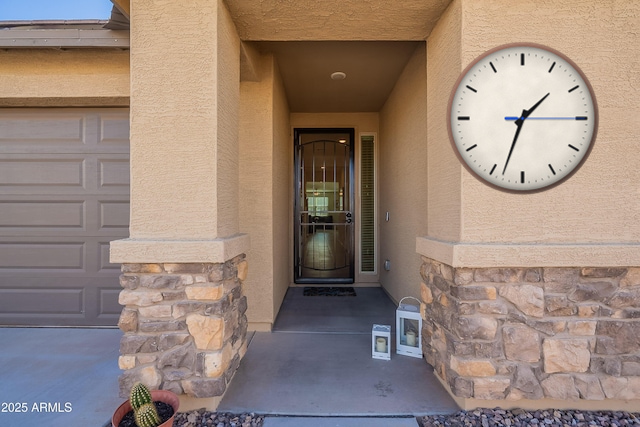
1:33:15
